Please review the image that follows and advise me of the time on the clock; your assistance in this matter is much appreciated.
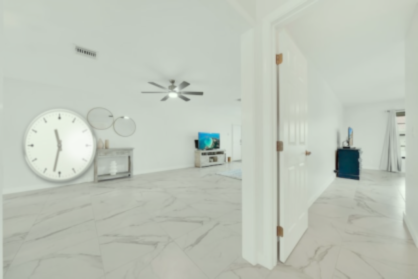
11:32
